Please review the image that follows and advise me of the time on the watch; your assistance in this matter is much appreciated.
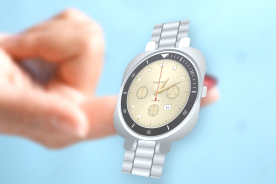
1:11
